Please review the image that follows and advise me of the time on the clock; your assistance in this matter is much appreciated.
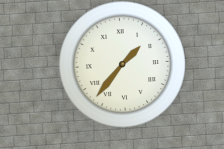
1:37
